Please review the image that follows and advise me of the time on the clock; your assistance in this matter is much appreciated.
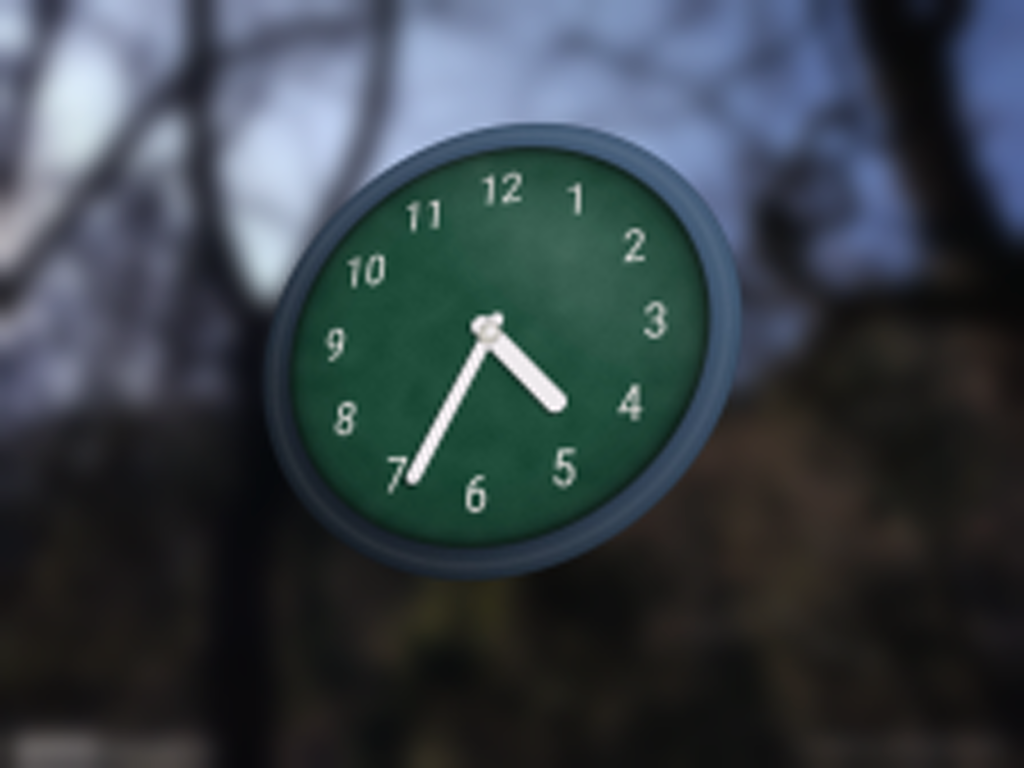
4:34
